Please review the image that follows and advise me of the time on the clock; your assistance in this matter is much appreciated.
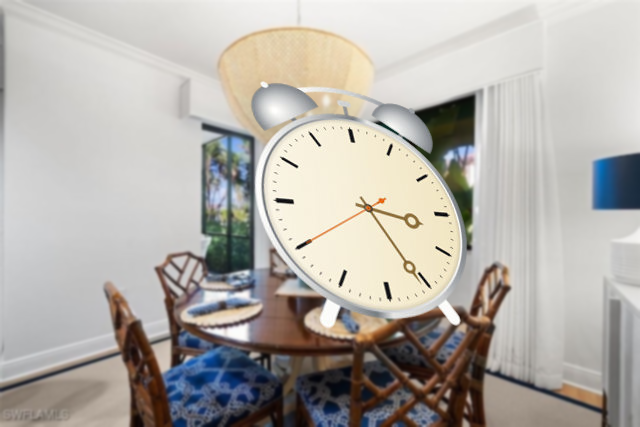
3:25:40
